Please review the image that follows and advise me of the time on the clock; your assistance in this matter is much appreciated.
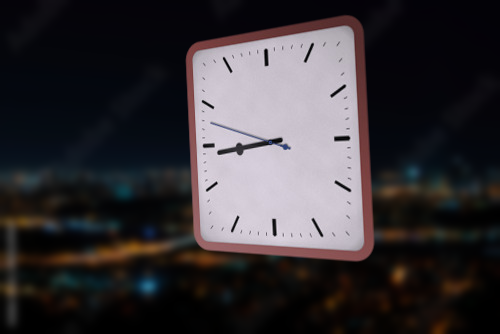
8:43:48
